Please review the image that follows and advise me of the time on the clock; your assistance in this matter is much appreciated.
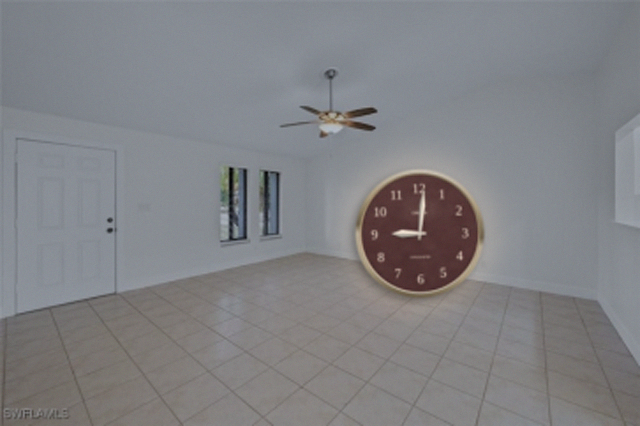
9:01
